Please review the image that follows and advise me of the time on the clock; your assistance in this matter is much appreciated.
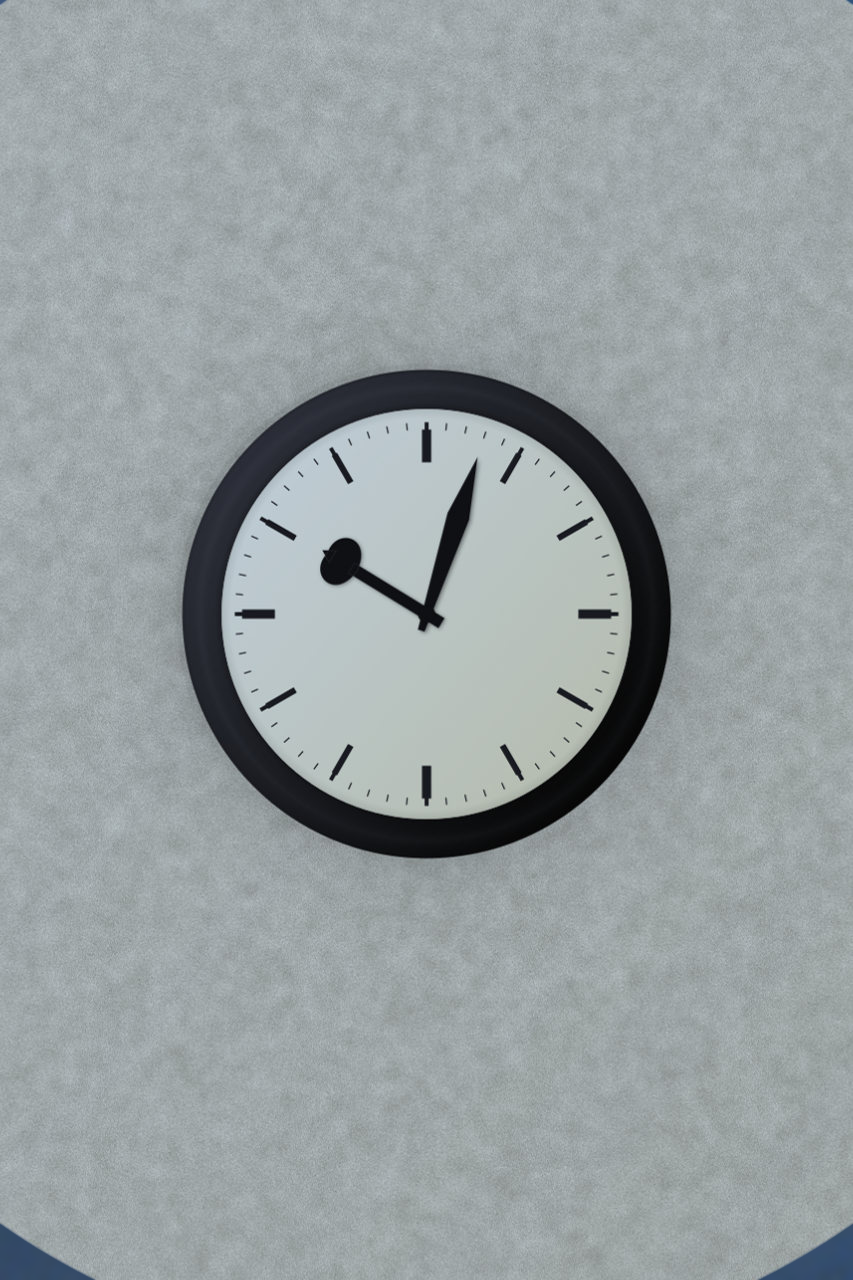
10:03
